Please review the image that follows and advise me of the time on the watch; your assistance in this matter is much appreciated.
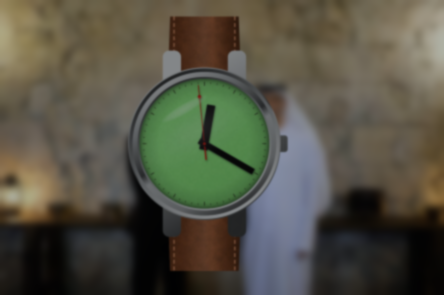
12:19:59
